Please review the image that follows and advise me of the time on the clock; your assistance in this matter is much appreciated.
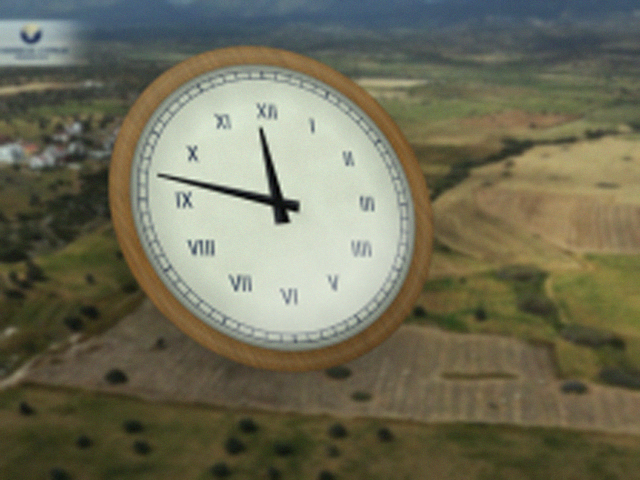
11:47
